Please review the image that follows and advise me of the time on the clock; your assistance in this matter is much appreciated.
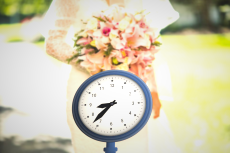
8:37
